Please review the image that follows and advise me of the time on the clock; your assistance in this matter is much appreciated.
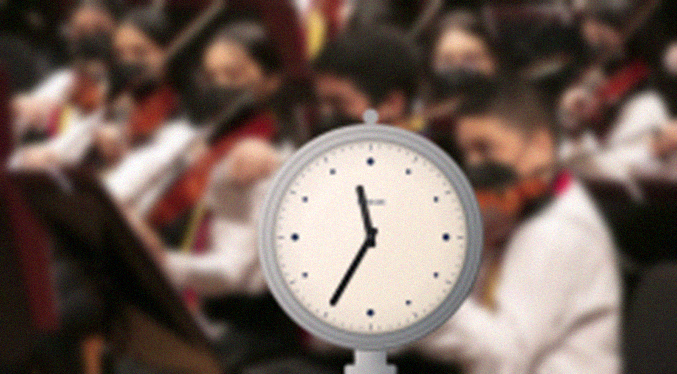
11:35
